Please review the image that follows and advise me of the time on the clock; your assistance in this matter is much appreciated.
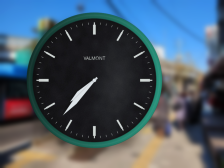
7:37
